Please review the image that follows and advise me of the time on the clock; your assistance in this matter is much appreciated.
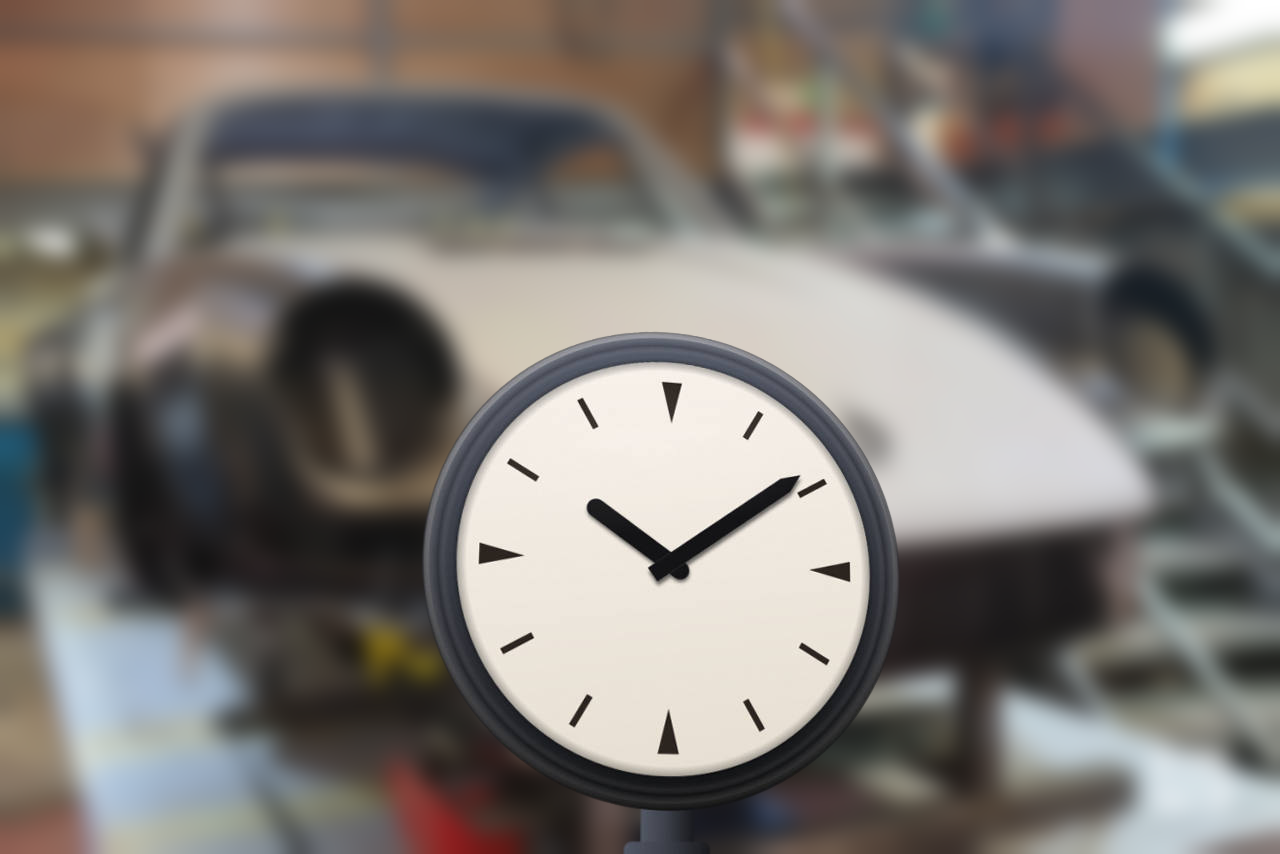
10:09
